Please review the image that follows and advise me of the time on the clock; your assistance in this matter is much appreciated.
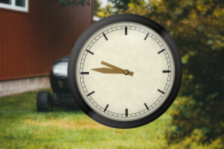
9:46
